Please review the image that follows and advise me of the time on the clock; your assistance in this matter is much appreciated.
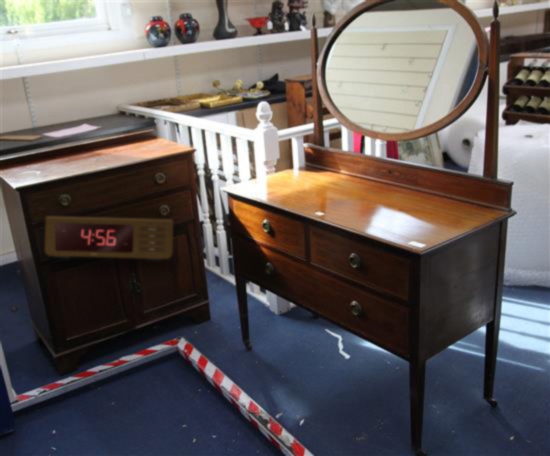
4:56
